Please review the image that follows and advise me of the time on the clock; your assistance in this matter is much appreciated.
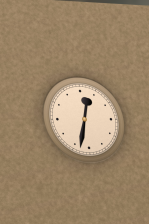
12:33
